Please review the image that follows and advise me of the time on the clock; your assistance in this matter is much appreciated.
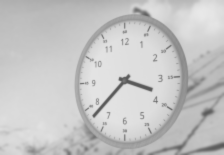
3:38
